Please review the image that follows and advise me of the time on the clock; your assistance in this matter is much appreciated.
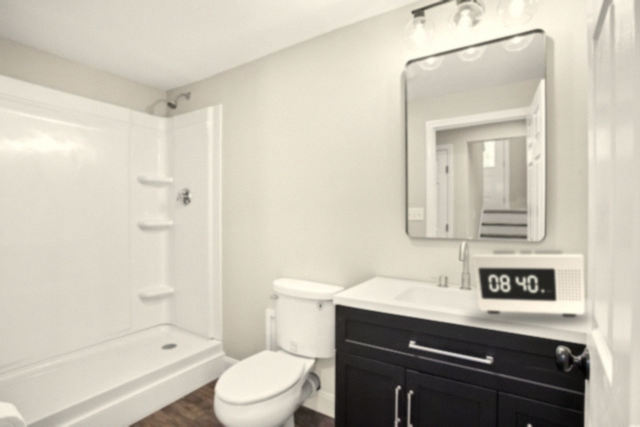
8:40
